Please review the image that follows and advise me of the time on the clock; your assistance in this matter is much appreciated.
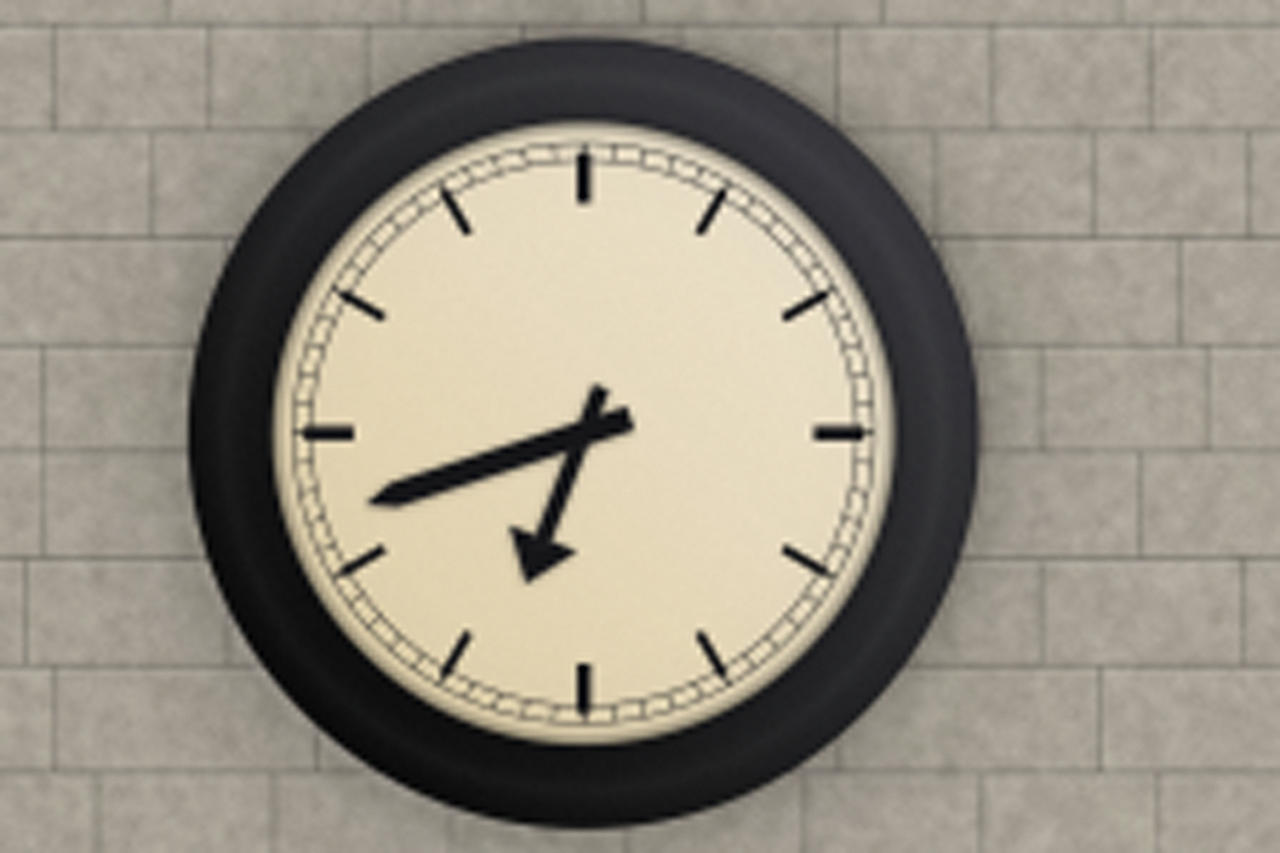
6:42
